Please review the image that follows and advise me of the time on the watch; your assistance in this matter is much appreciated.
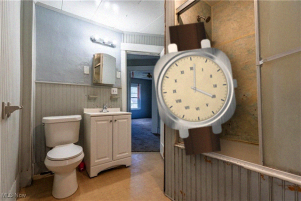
4:01
